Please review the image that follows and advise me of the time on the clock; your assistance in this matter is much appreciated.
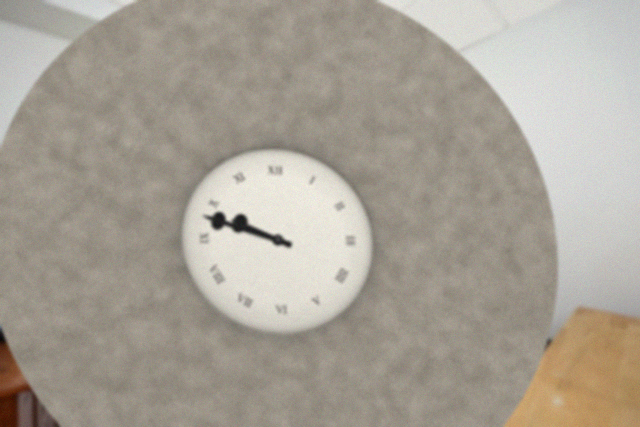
9:48
